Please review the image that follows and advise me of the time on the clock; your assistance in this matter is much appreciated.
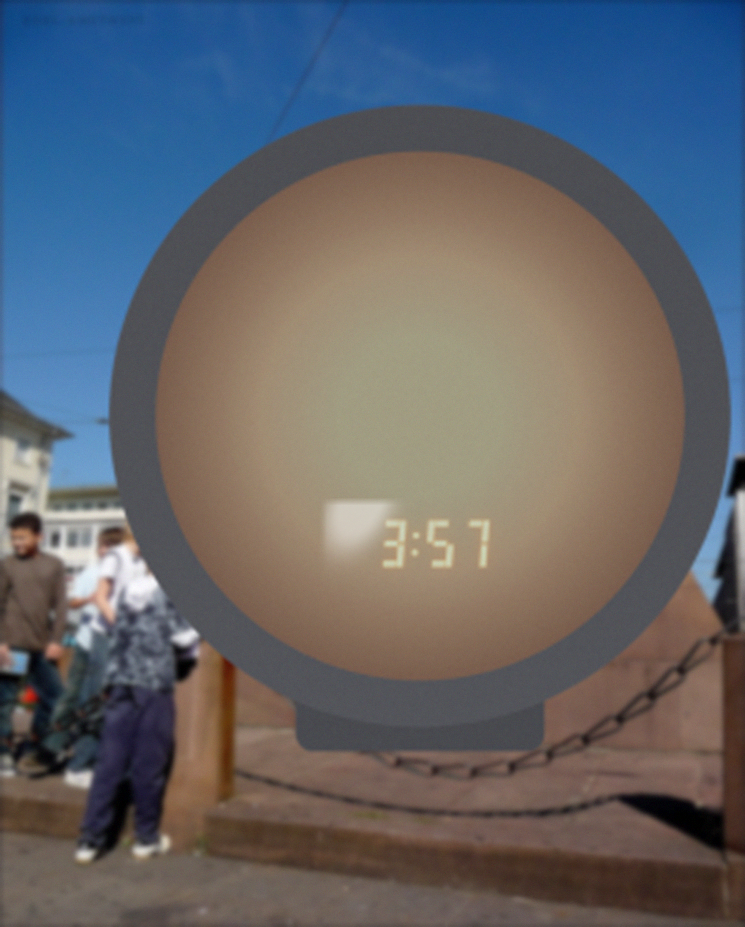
3:57
